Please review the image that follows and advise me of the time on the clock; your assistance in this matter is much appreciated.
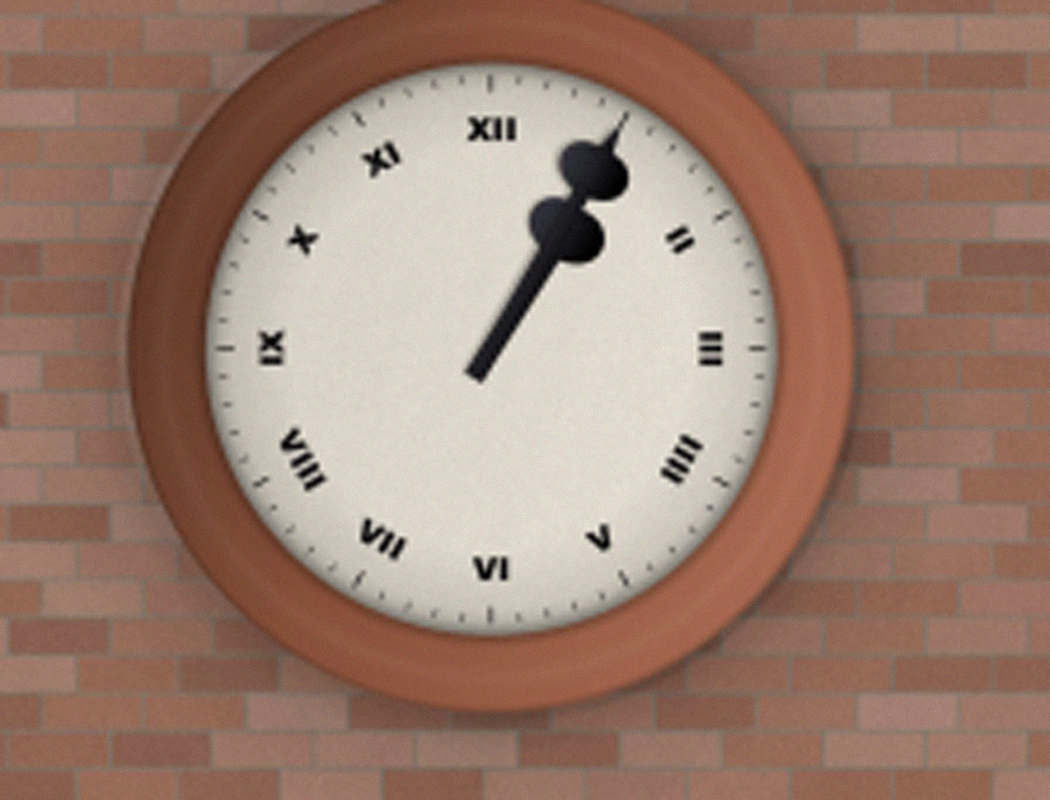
1:05
